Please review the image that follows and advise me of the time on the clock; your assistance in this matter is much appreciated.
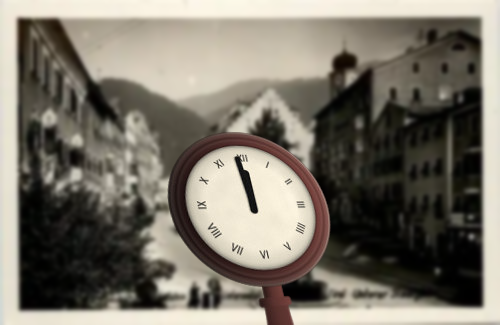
11:59
